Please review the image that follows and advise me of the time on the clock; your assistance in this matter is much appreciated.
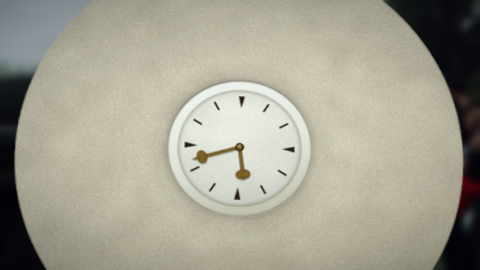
5:42
